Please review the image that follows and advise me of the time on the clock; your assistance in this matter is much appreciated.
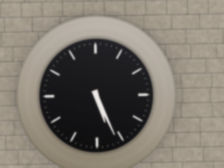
5:26
